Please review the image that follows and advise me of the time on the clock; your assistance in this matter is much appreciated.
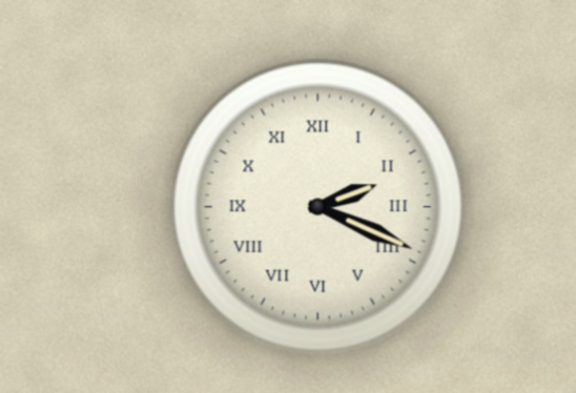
2:19
